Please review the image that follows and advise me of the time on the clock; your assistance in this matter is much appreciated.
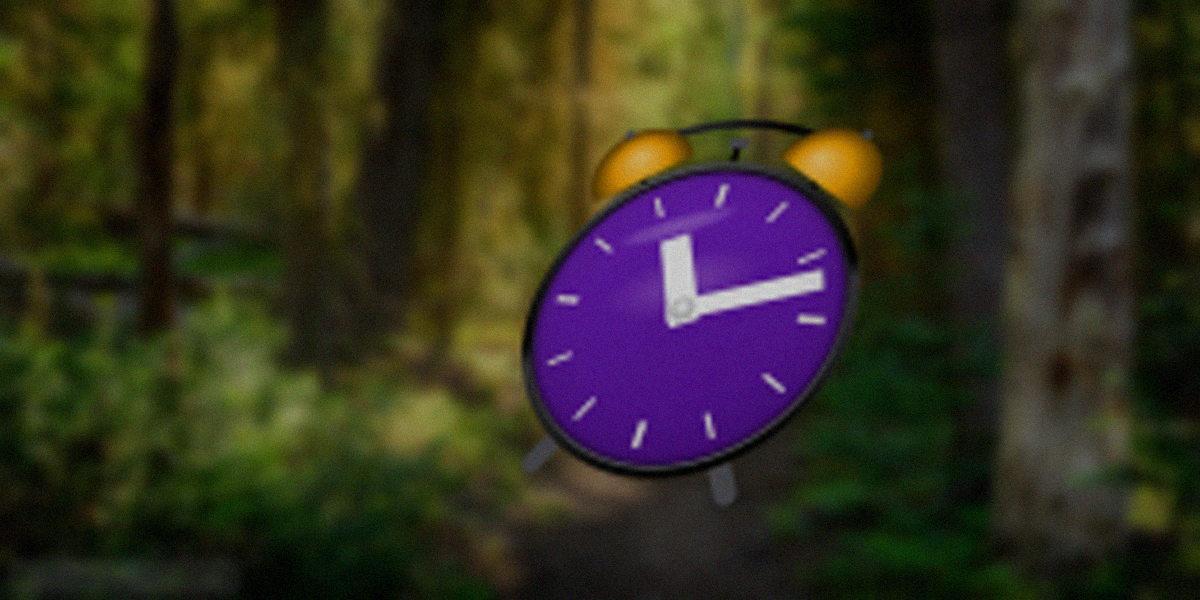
11:12
